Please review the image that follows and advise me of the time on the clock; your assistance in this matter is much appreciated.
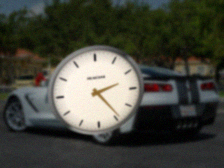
2:24
